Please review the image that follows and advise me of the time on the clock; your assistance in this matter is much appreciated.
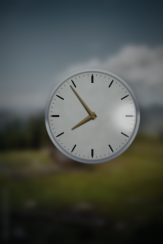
7:54
